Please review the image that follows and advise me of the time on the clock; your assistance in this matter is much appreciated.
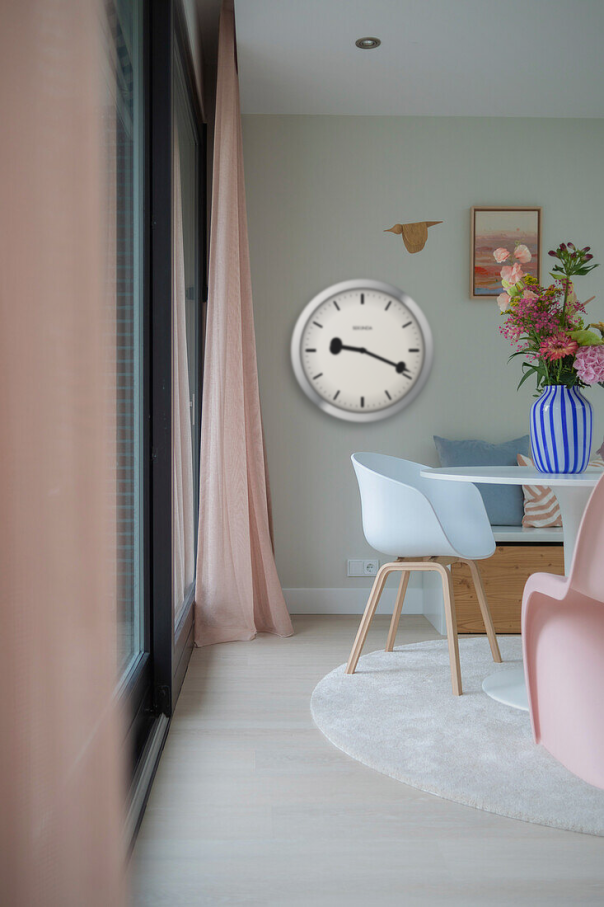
9:19
